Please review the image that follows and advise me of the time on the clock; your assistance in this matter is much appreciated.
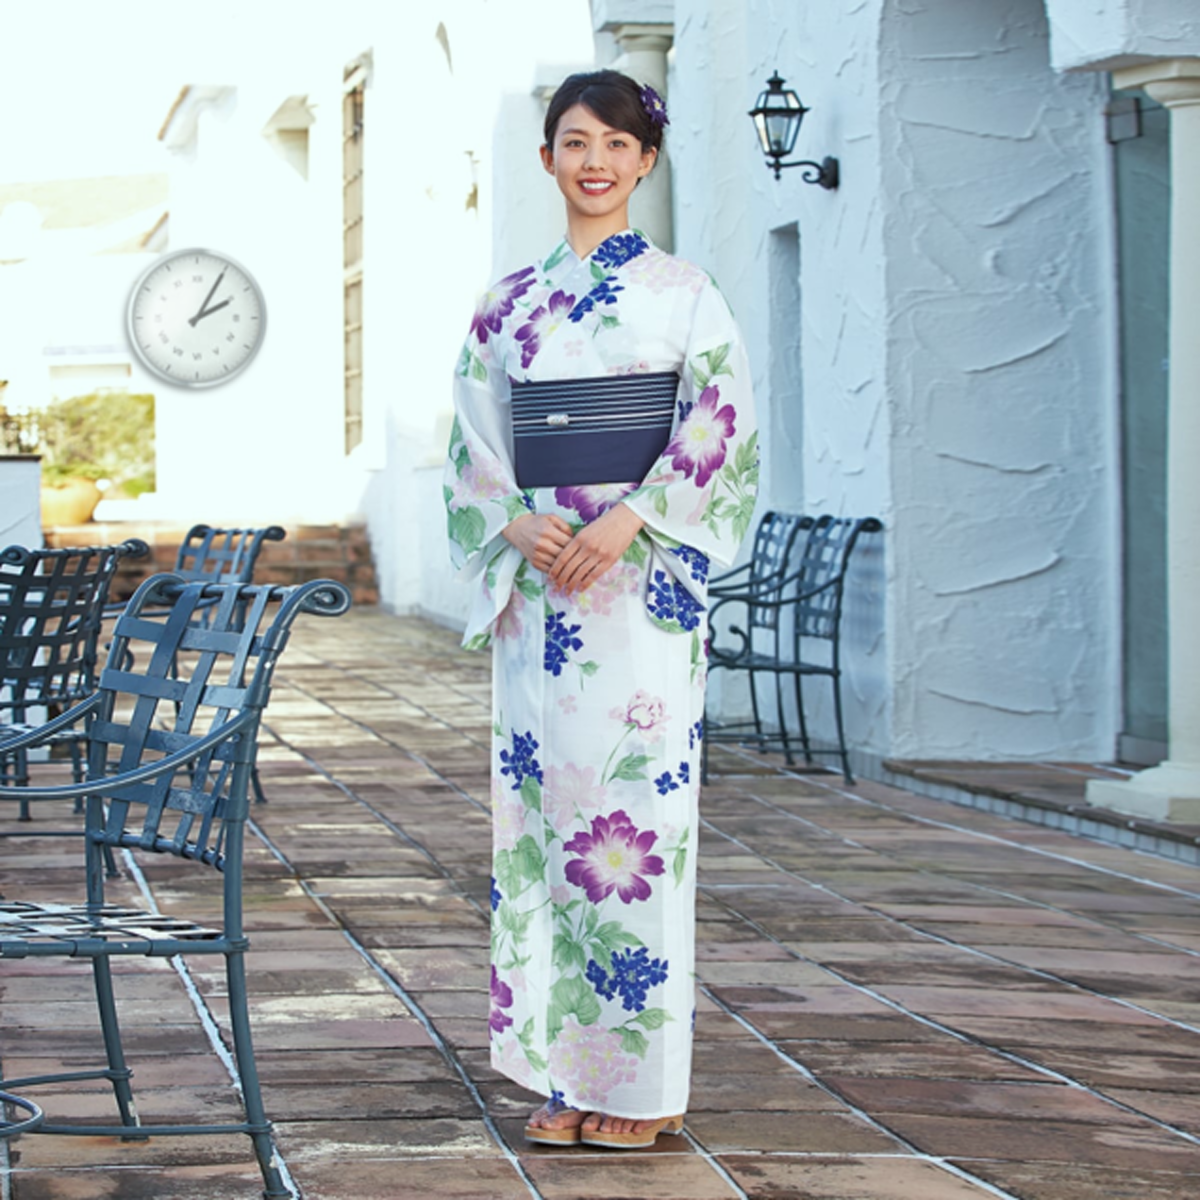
2:05
